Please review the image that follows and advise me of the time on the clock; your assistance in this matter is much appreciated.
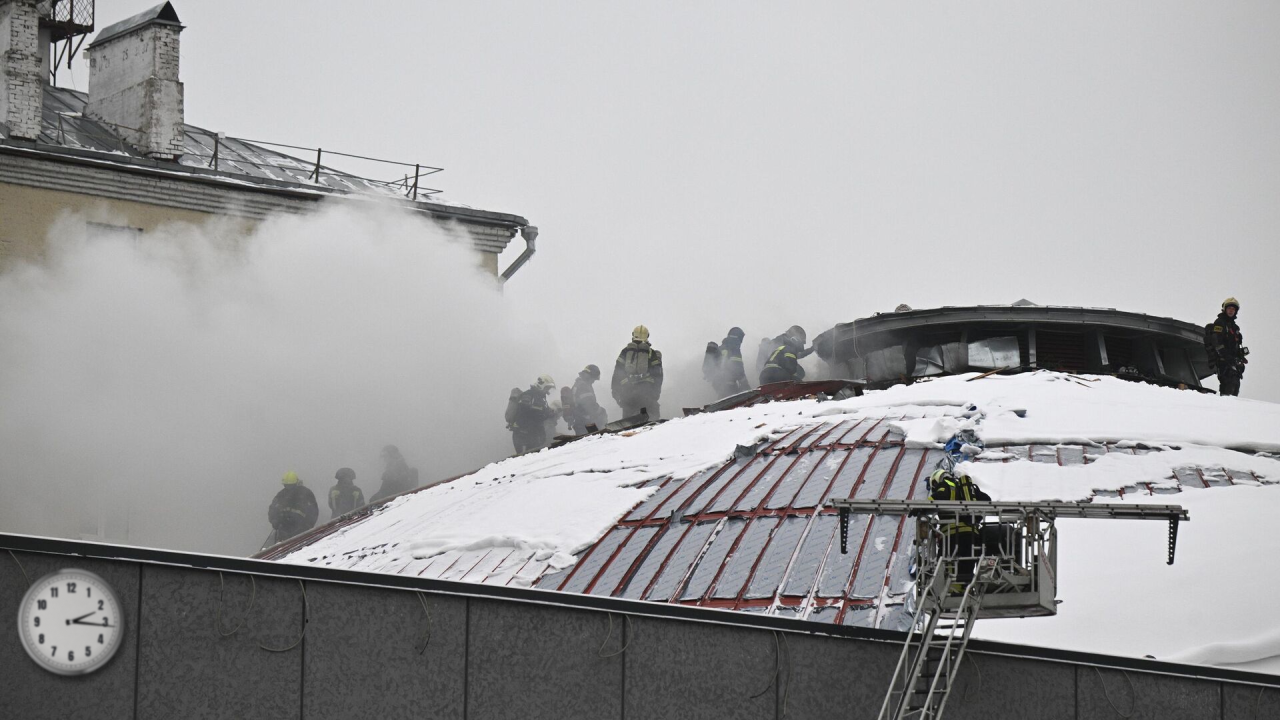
2:16
